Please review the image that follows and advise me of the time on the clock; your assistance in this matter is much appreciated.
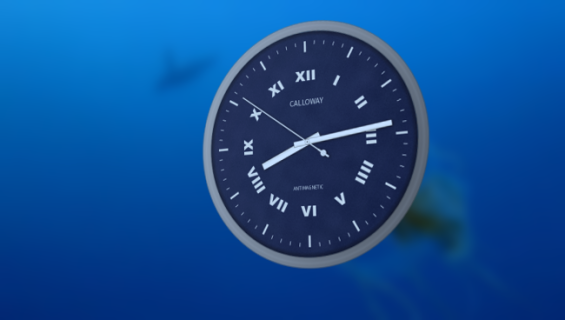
8:13:51
